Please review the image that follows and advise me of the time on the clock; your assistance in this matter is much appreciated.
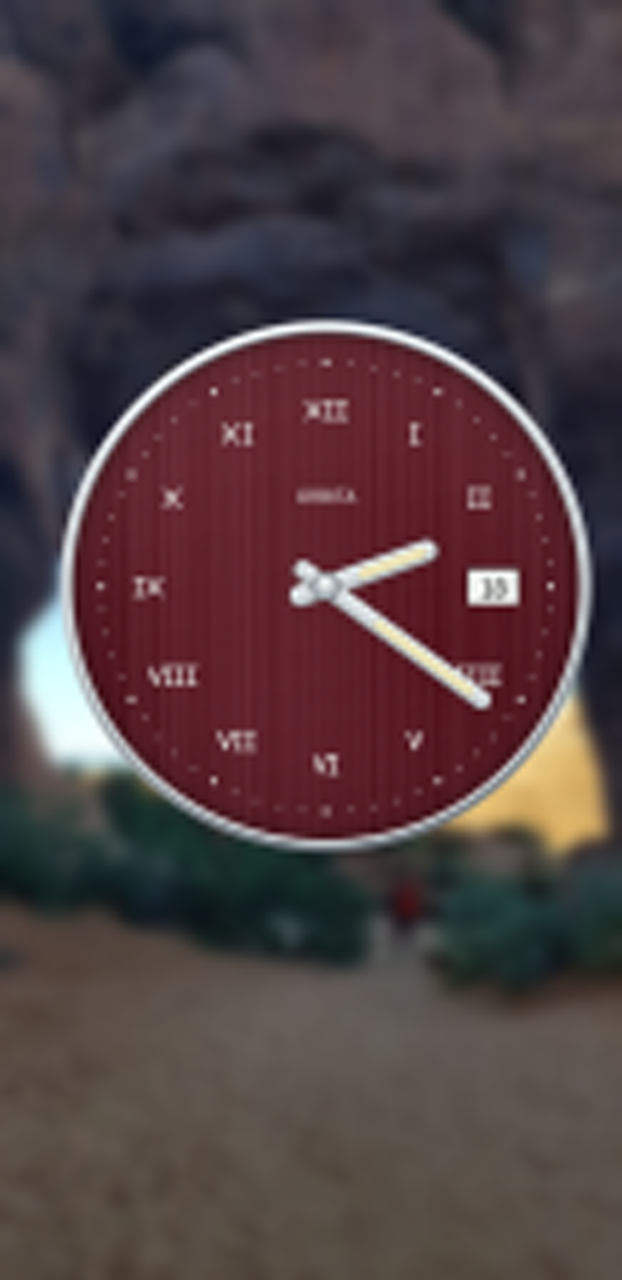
2:21
